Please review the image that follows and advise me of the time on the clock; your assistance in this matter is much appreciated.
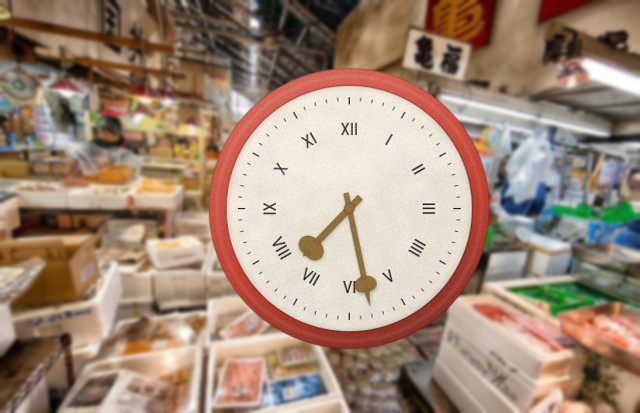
7:28
